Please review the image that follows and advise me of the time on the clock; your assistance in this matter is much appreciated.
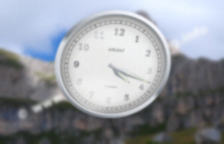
4:18
